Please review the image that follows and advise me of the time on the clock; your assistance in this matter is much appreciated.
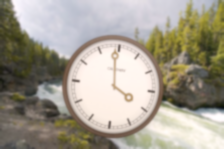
3:59
